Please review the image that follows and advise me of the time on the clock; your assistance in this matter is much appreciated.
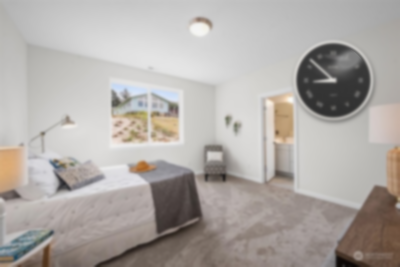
8:52
